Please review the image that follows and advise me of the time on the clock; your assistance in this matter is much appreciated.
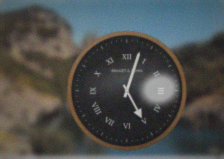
5:03
